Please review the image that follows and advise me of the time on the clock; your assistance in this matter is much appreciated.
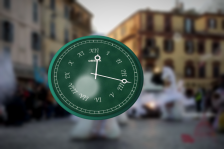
12:18
